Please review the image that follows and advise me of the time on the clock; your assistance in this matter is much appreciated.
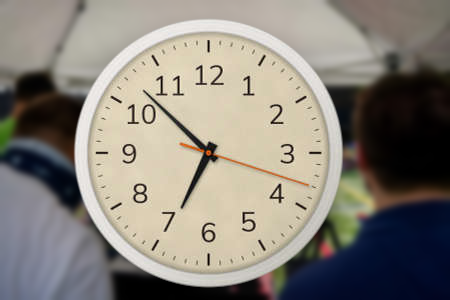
6:52:18
